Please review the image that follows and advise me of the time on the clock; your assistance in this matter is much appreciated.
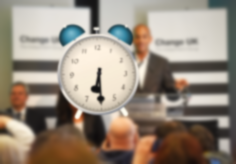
6:30
